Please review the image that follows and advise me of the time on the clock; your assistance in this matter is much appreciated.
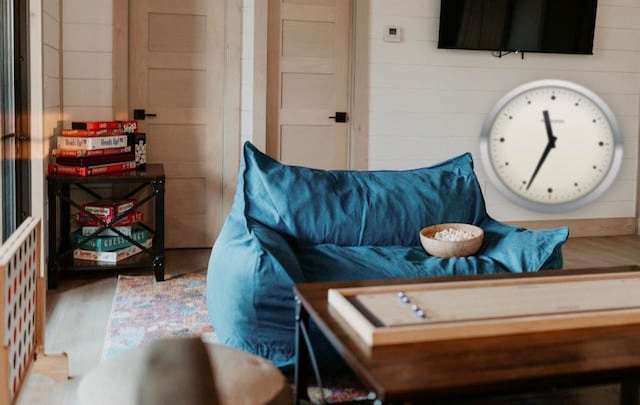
11:34
